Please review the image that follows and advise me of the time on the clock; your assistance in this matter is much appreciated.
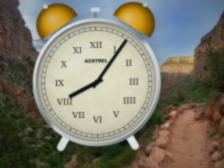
8:06
